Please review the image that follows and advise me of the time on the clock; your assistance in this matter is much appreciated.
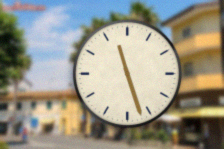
11:27
